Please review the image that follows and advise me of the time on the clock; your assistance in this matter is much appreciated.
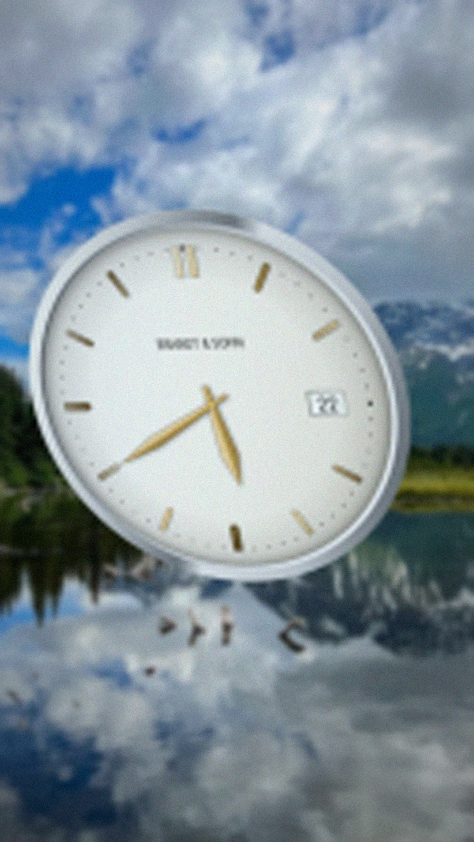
5:40
